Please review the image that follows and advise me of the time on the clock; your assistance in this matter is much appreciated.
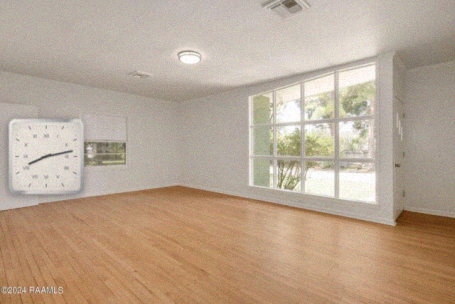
8:13
